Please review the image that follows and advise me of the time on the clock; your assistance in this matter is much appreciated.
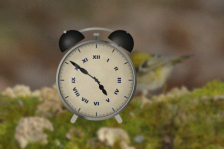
4:51
